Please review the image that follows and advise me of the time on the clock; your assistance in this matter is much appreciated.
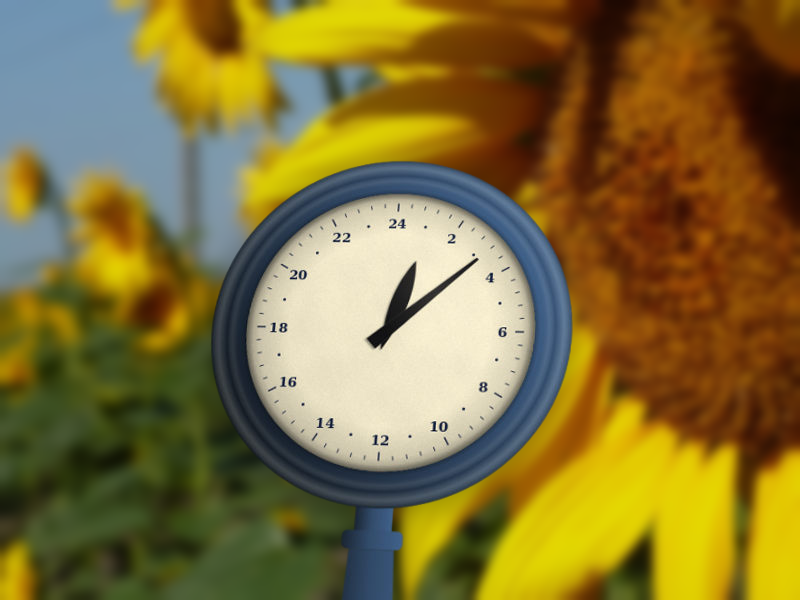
1:08
